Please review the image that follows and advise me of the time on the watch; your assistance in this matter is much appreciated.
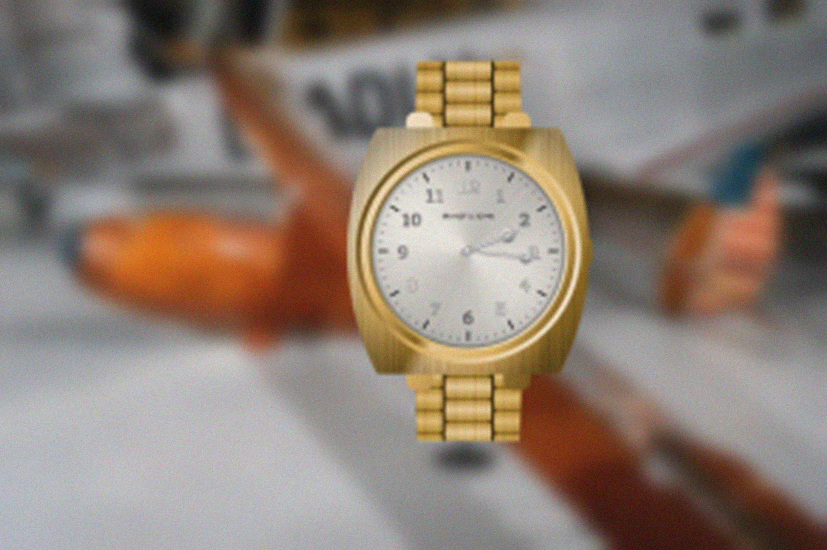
2:16
